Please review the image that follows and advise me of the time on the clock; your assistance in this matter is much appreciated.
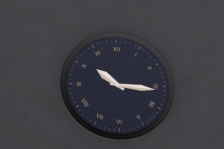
10:16
